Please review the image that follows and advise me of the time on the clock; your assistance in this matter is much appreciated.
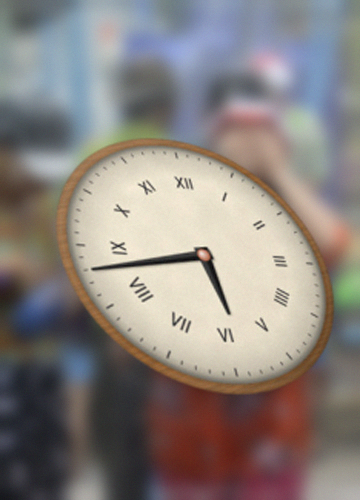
5:43
